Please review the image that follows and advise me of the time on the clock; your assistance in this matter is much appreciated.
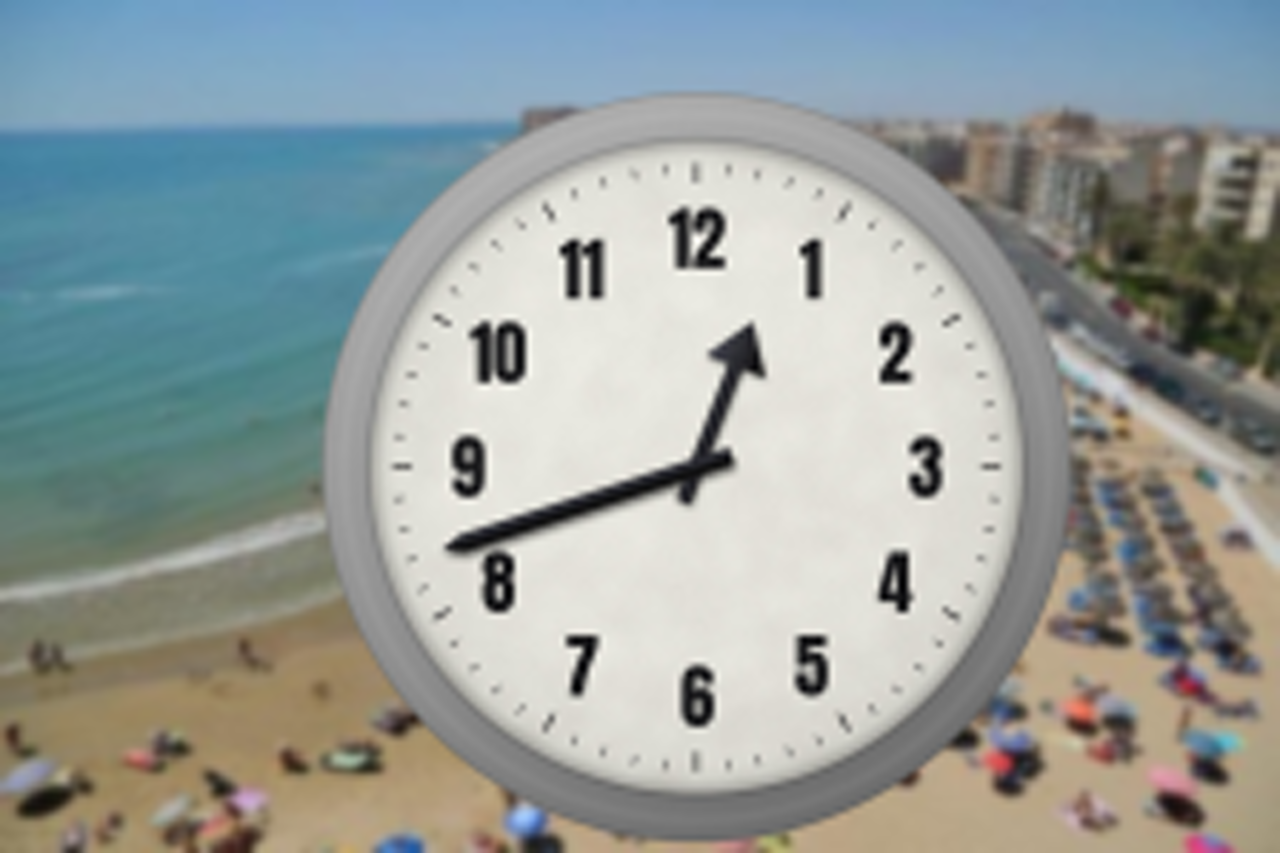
12:42
